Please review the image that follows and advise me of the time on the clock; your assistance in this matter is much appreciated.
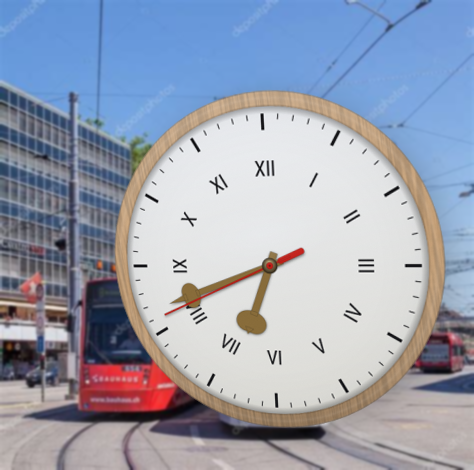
6:41:41
